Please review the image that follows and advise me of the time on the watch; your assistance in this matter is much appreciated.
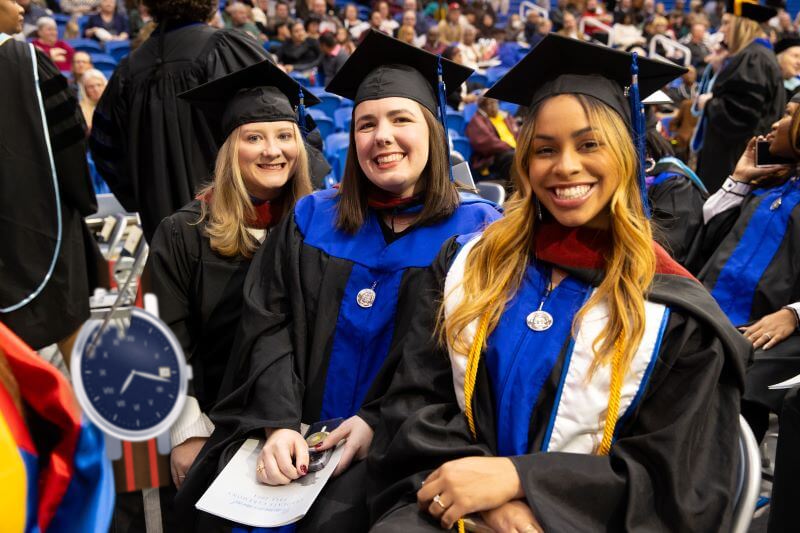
7:17
